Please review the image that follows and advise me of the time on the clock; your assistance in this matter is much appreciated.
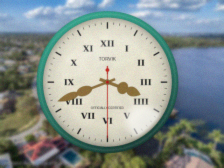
3:41:30
